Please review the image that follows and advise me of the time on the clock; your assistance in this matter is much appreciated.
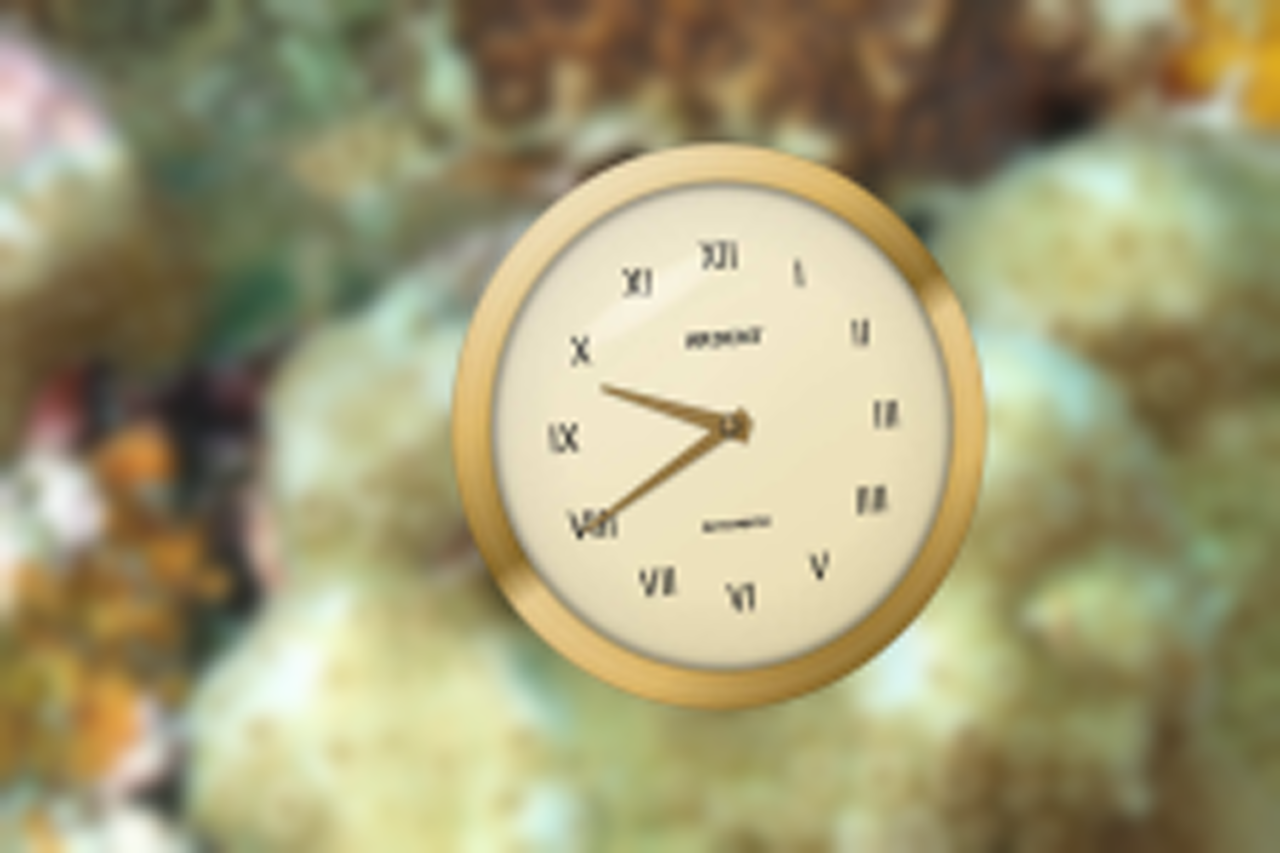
9:40
